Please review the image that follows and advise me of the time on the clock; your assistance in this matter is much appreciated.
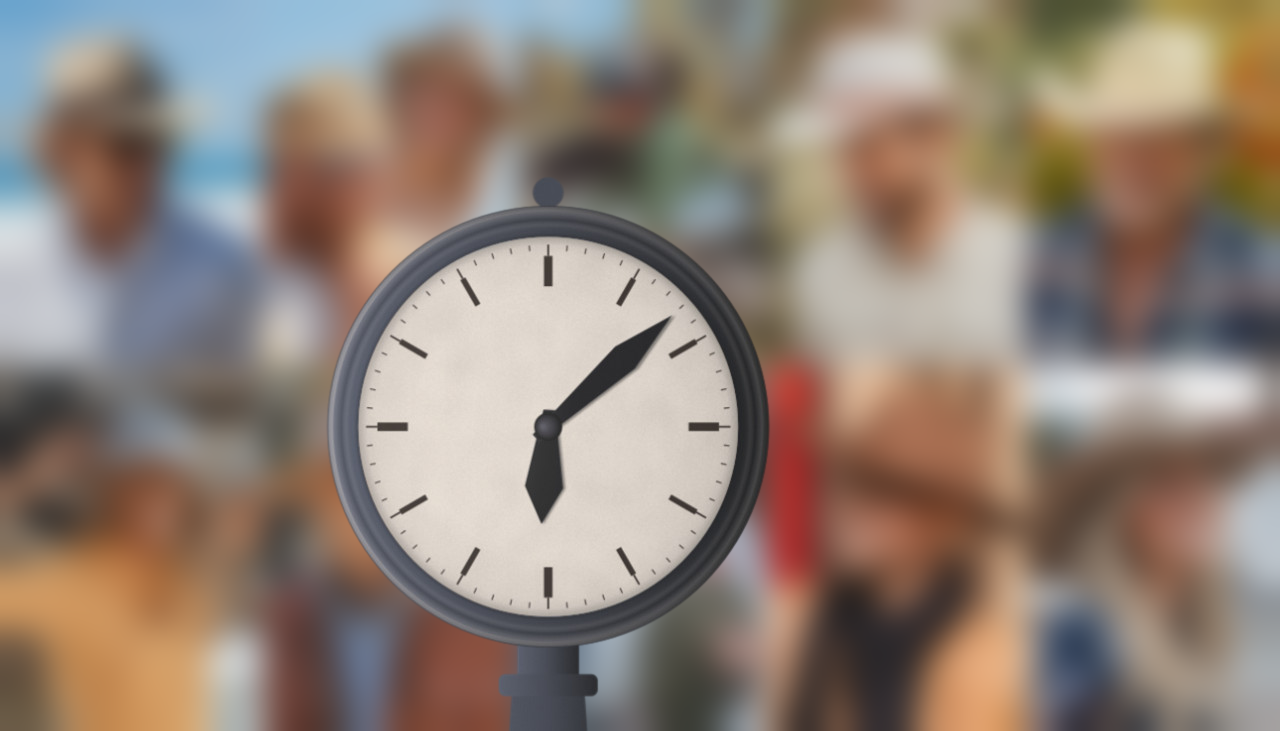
6:08
